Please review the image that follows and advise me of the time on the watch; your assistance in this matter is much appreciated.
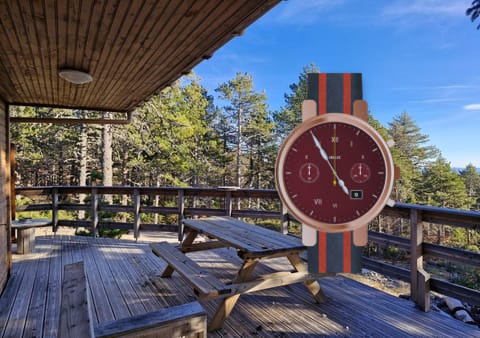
4:55
